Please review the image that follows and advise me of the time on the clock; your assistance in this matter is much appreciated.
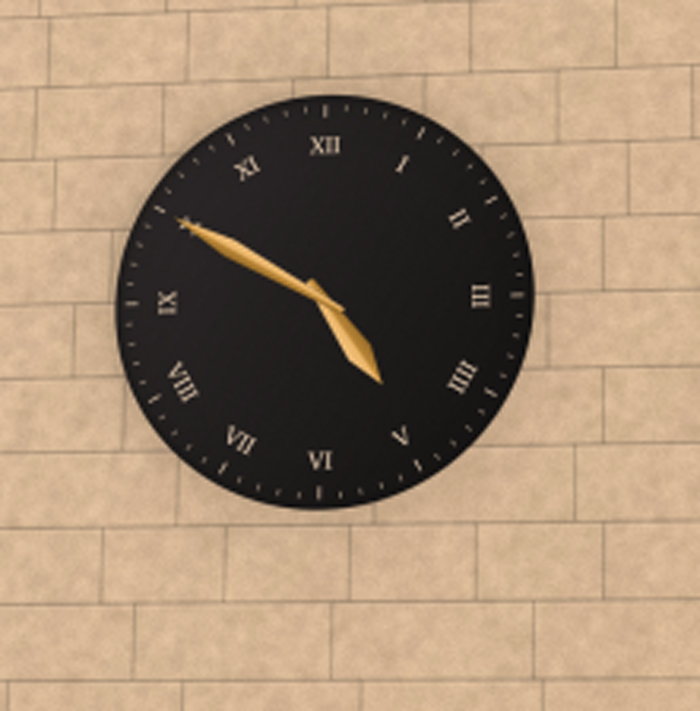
4:50
